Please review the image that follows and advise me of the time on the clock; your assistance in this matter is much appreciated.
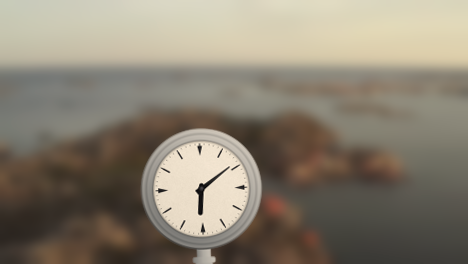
6:09
